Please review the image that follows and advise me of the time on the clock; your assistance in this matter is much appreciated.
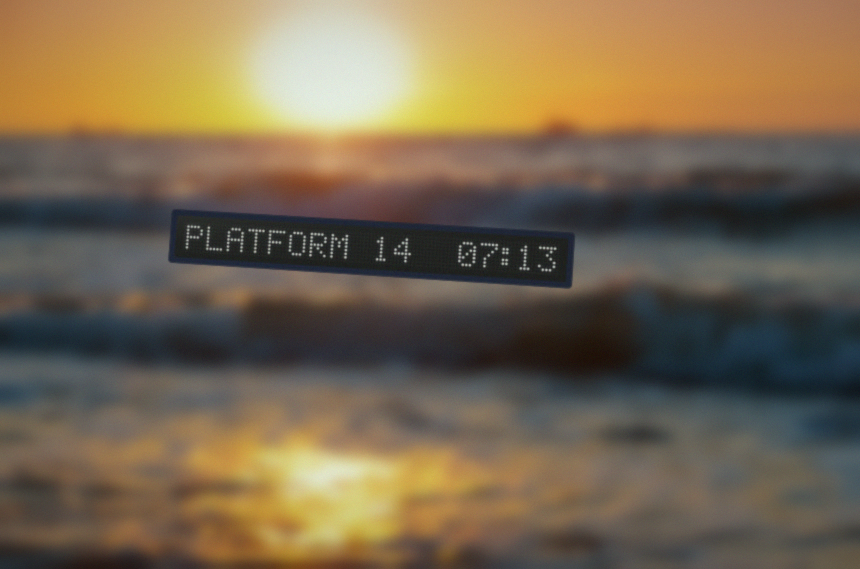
7:13
